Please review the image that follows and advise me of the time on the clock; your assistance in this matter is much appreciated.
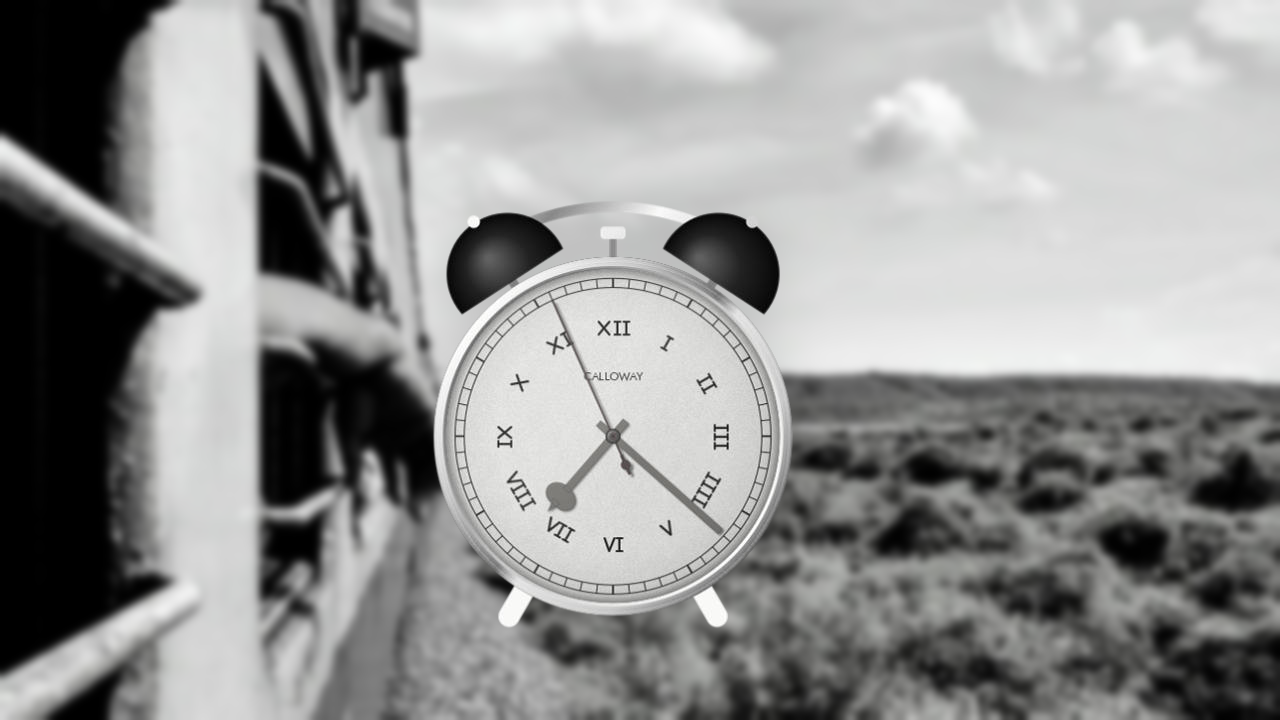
7:21:56
